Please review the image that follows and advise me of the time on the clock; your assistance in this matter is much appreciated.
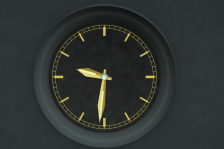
9:31
